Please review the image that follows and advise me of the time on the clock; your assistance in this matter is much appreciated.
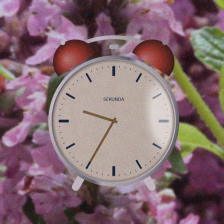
9:35
